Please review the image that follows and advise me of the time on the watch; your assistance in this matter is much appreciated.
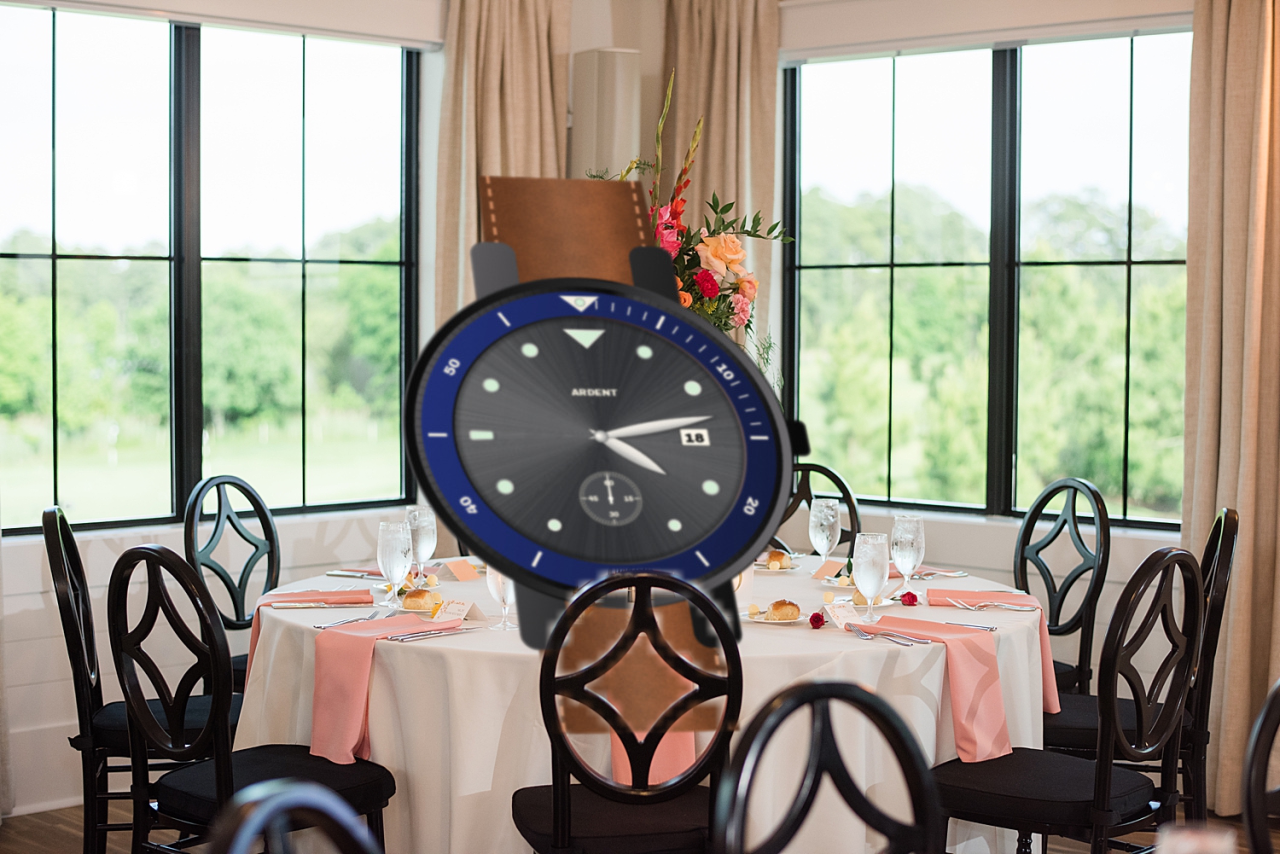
4:13
